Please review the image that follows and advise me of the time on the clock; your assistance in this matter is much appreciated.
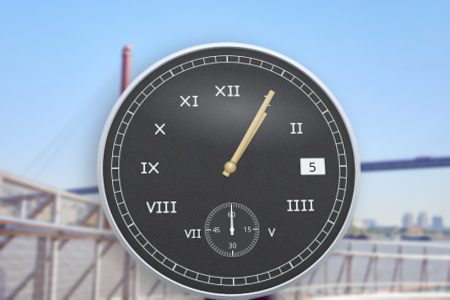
1:05
